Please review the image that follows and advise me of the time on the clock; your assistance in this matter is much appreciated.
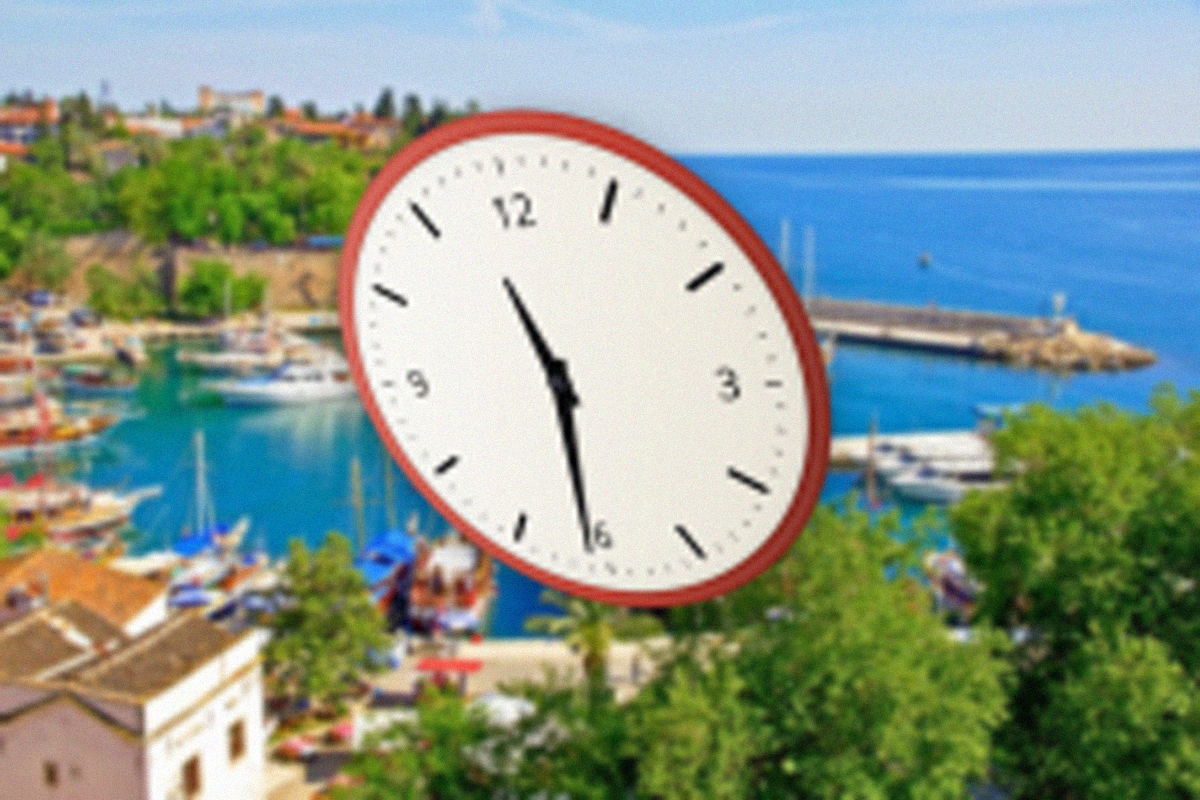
11:31
